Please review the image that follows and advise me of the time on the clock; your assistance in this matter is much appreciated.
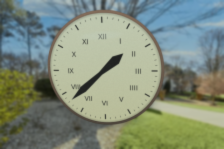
1:38
